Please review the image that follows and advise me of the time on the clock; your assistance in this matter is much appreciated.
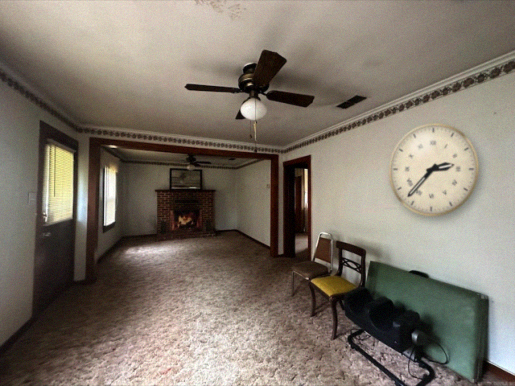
2:37
